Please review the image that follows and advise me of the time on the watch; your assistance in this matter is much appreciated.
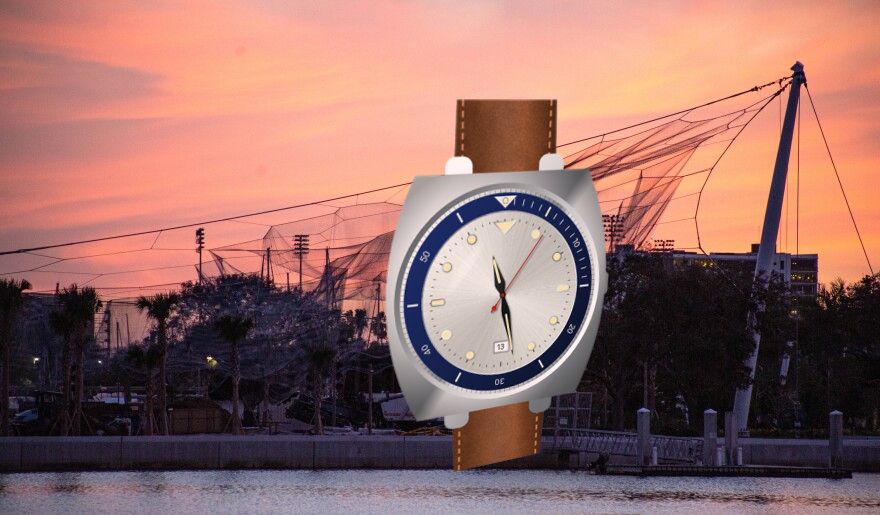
11:28:06
